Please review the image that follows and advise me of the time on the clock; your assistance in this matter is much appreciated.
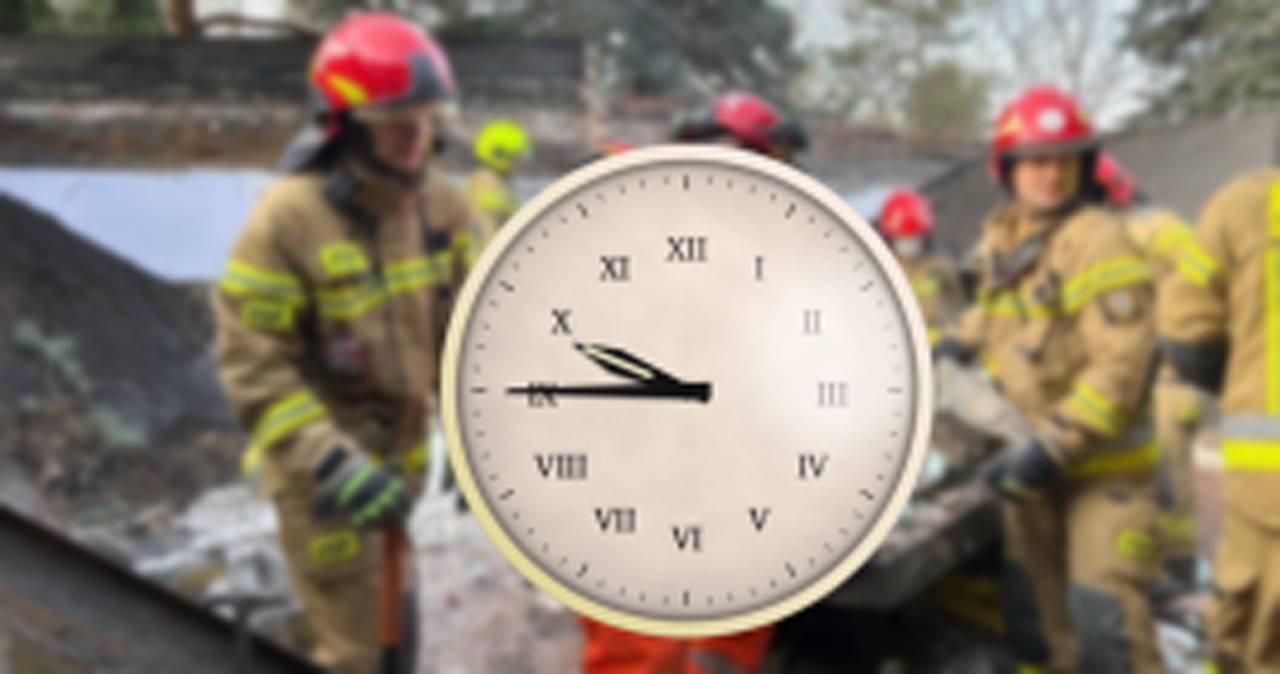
9:45
